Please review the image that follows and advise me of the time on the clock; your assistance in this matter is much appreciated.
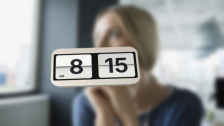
8:15
